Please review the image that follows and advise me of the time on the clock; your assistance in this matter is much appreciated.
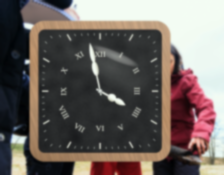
3:58
